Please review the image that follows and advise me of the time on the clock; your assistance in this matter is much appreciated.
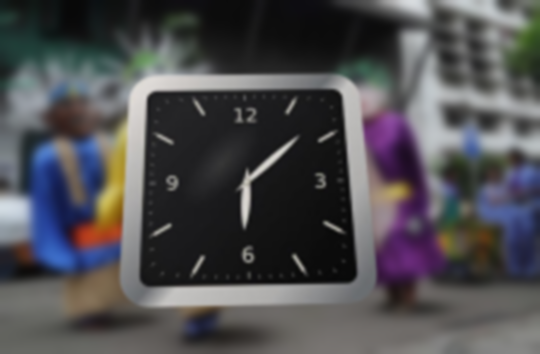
6:08
